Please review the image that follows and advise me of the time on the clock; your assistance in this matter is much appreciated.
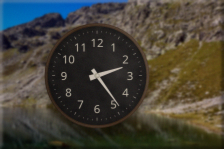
2:24
